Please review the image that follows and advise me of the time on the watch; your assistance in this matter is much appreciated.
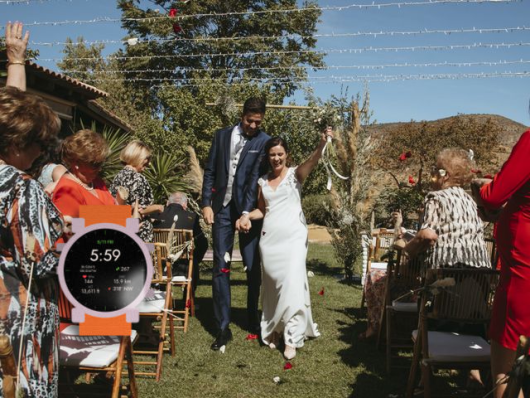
5:59
